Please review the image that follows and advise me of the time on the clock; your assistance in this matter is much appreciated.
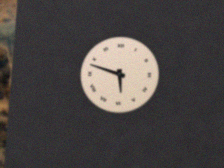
5:48
